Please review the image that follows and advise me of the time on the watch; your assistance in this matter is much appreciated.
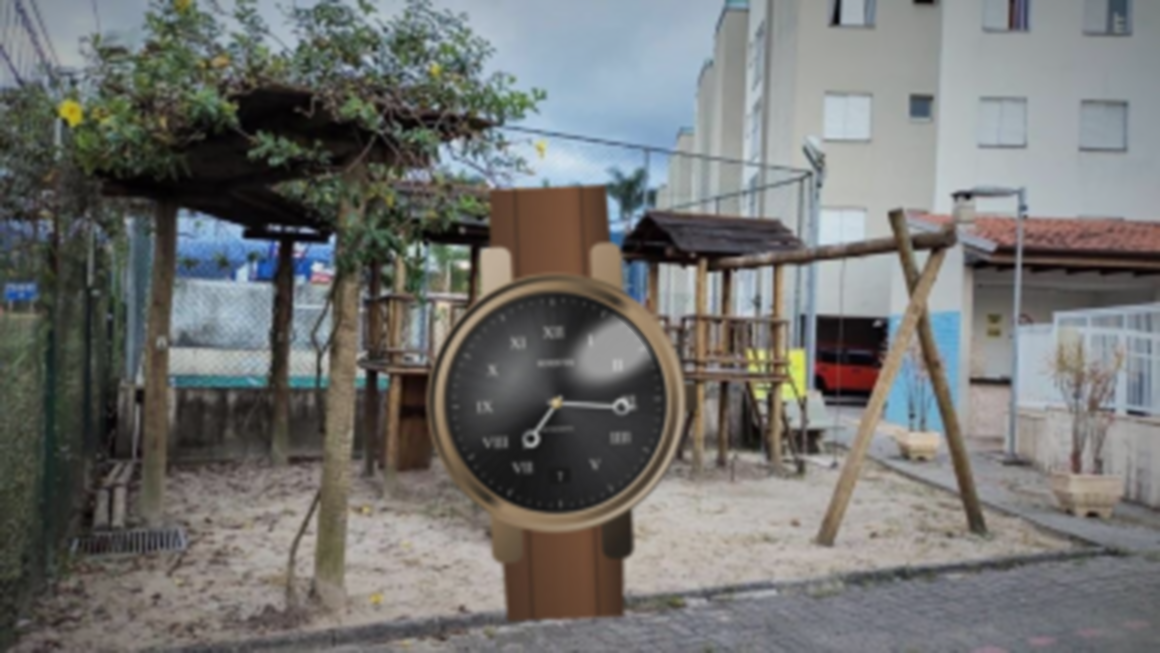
7:16
